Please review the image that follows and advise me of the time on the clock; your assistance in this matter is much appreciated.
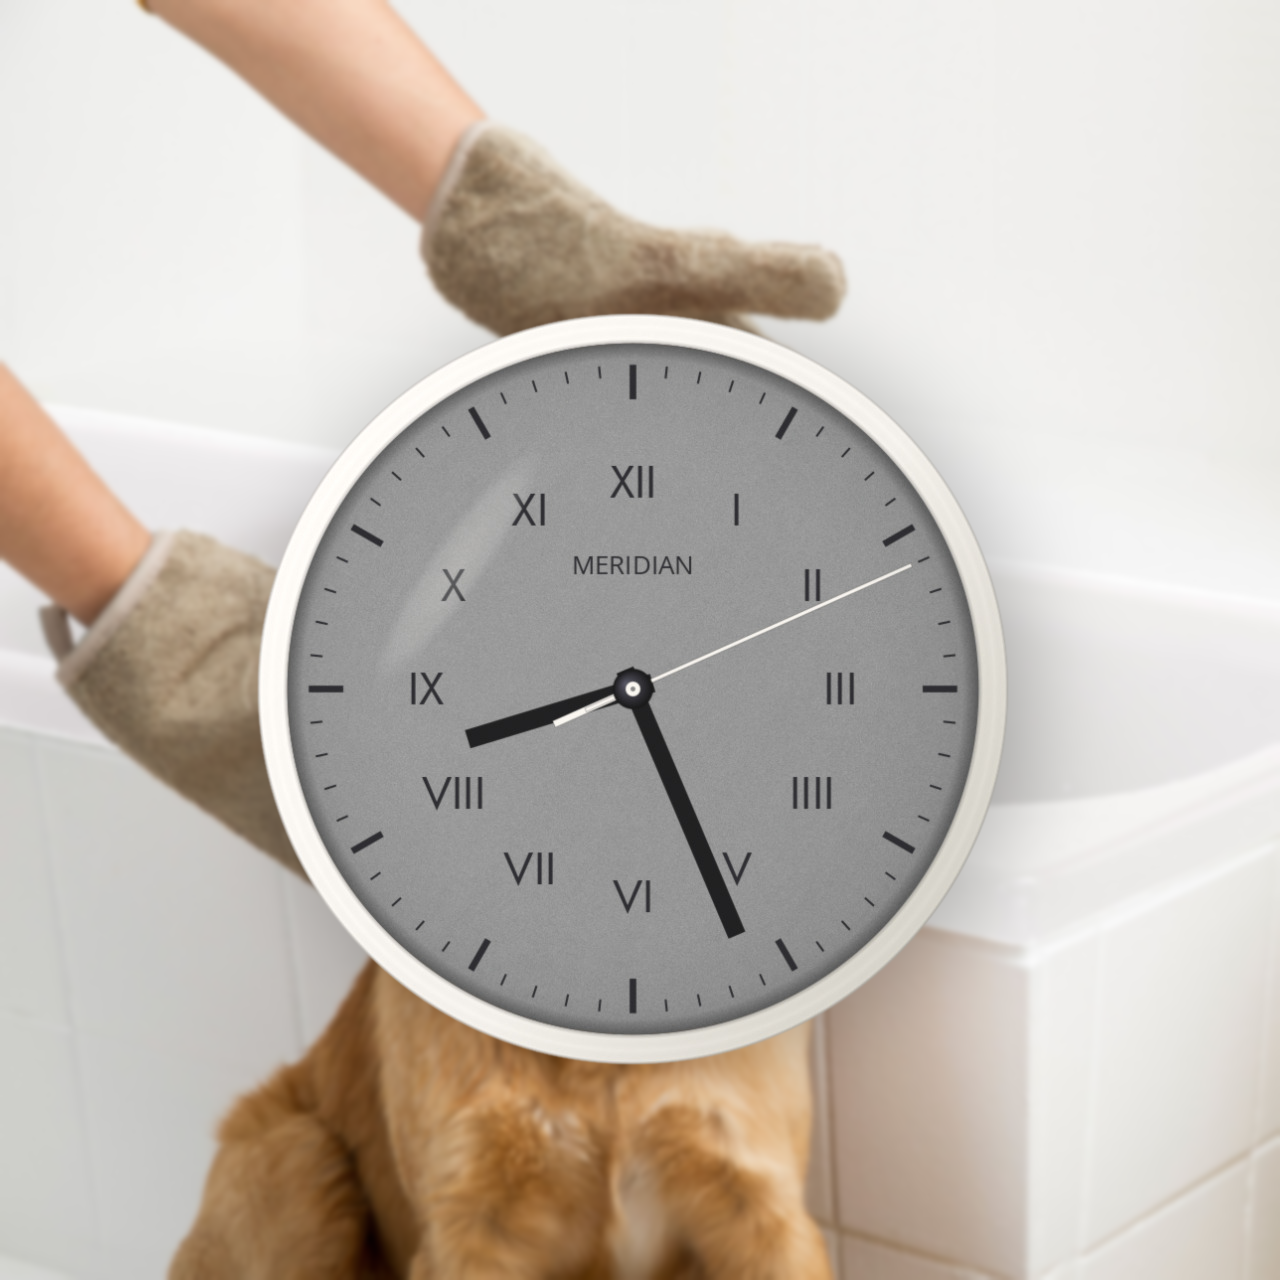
8:26:11
